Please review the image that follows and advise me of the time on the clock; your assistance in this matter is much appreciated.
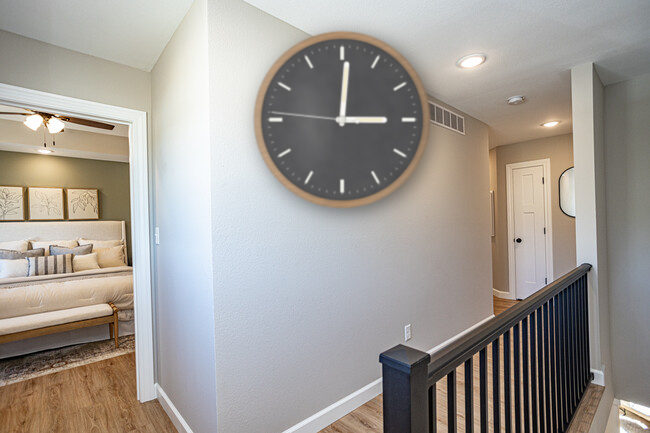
3:00:46
